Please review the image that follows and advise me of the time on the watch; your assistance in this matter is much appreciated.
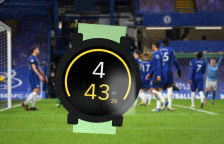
4:43
